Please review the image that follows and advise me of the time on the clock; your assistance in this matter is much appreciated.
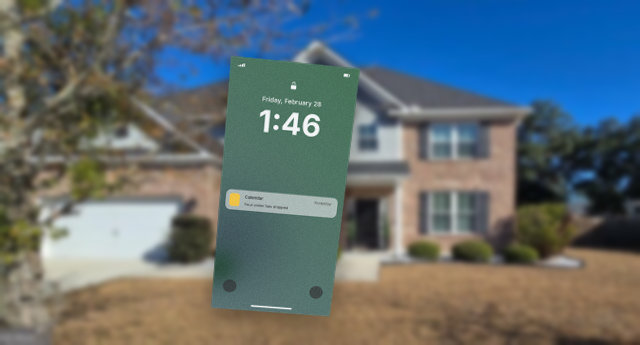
1:46
